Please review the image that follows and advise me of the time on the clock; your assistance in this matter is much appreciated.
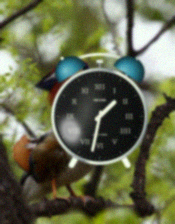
1:32
